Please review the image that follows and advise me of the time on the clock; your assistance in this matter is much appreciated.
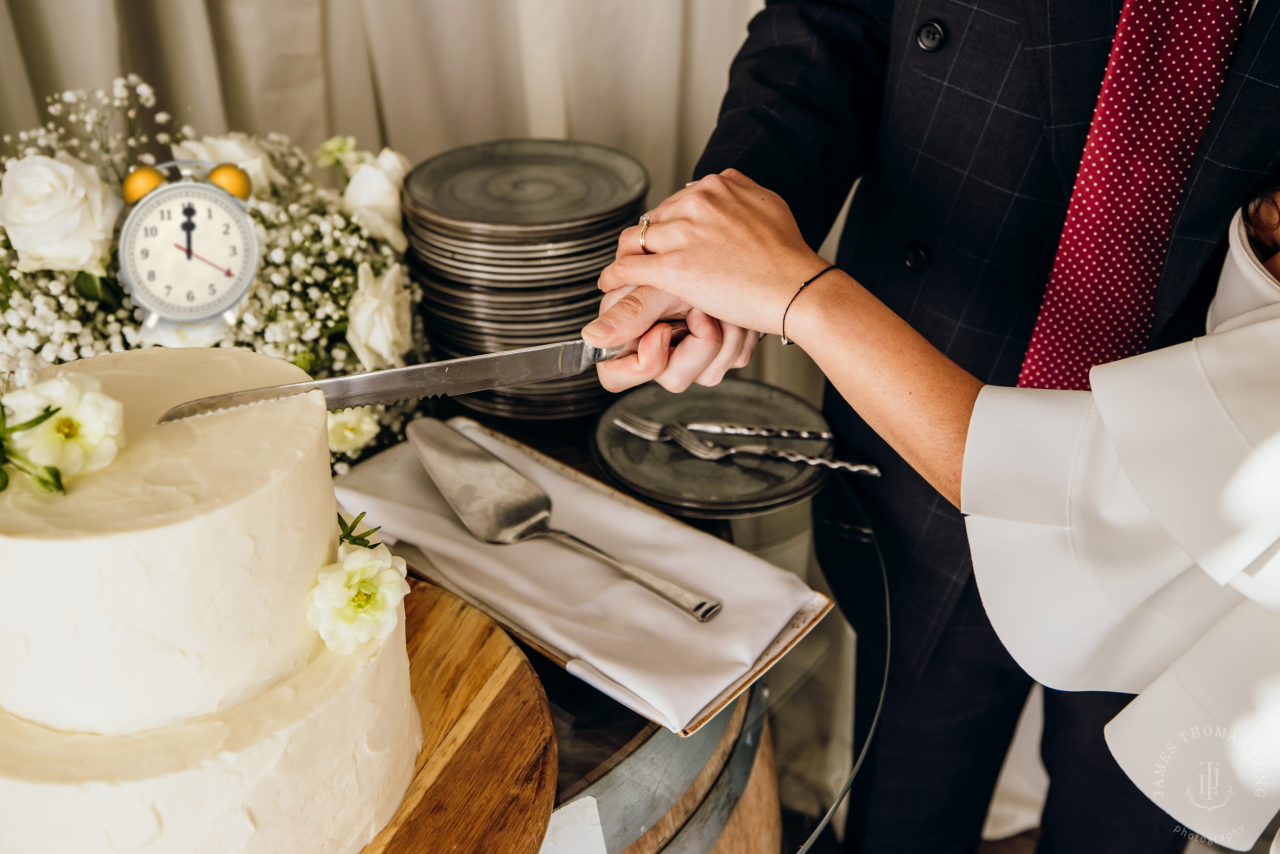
12:00:20
